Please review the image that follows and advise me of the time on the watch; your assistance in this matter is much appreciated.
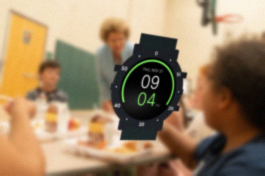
9:04
